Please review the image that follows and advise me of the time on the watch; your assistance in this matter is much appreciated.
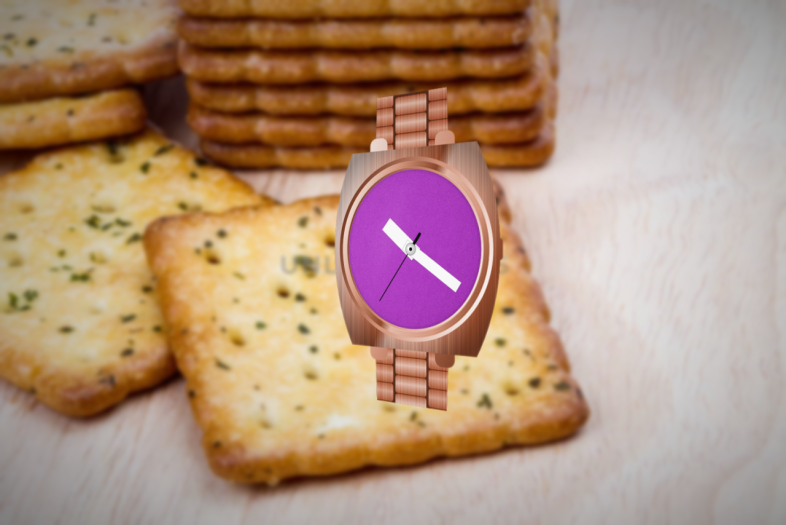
10:20:36
